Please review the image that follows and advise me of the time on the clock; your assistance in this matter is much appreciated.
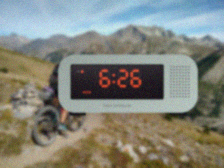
6:26
